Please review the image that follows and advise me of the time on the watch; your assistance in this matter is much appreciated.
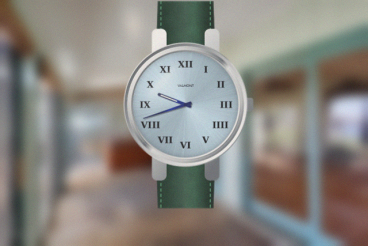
9:42
